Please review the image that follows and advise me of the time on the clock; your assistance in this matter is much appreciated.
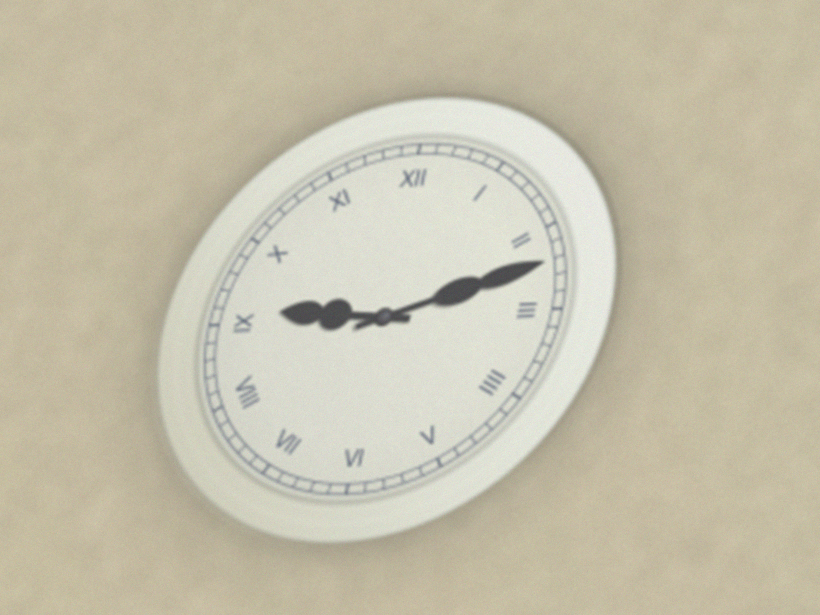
9:12
